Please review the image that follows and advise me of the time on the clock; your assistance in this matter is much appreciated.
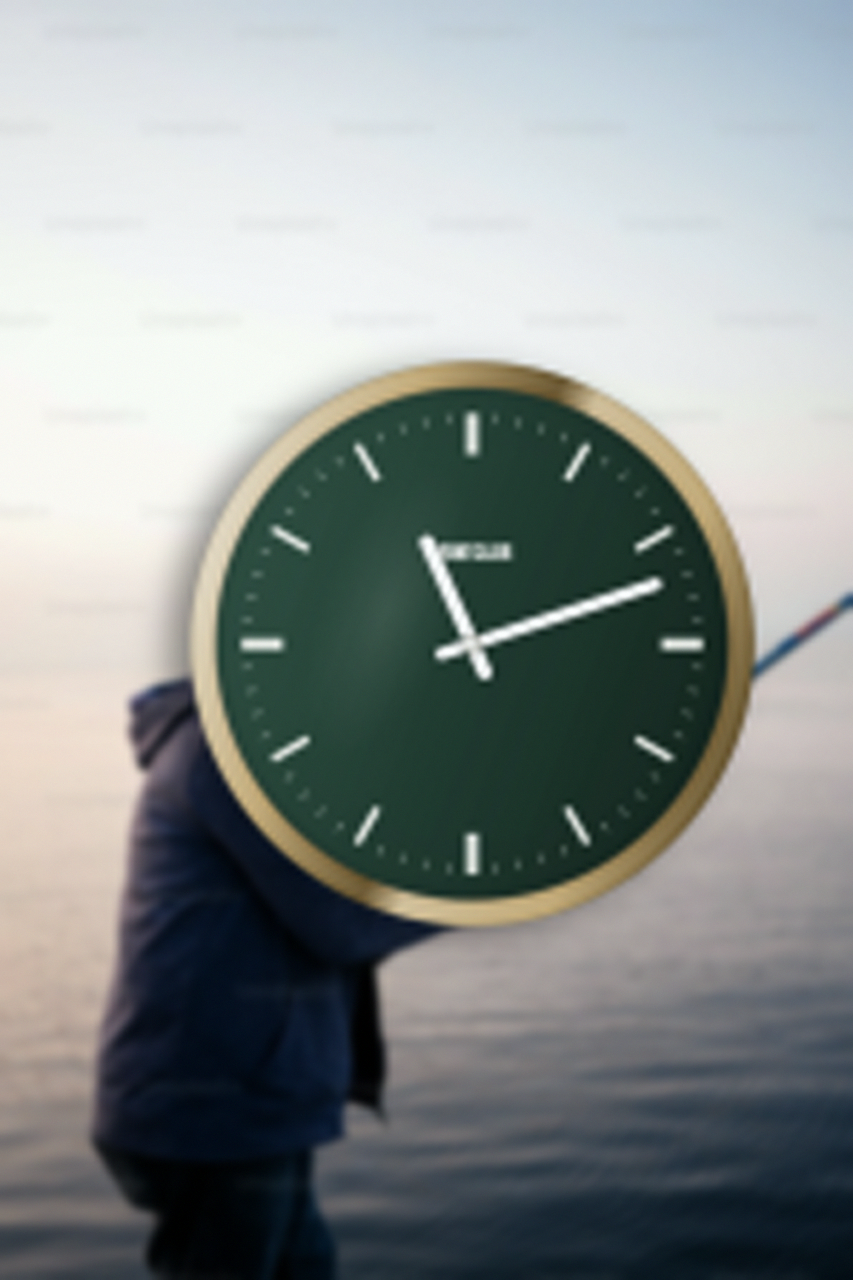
11:12
